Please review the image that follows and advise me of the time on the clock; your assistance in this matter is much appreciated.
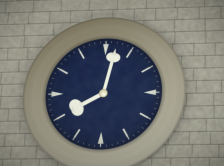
8:02
